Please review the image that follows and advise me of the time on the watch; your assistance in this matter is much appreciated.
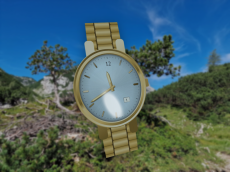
11:41
